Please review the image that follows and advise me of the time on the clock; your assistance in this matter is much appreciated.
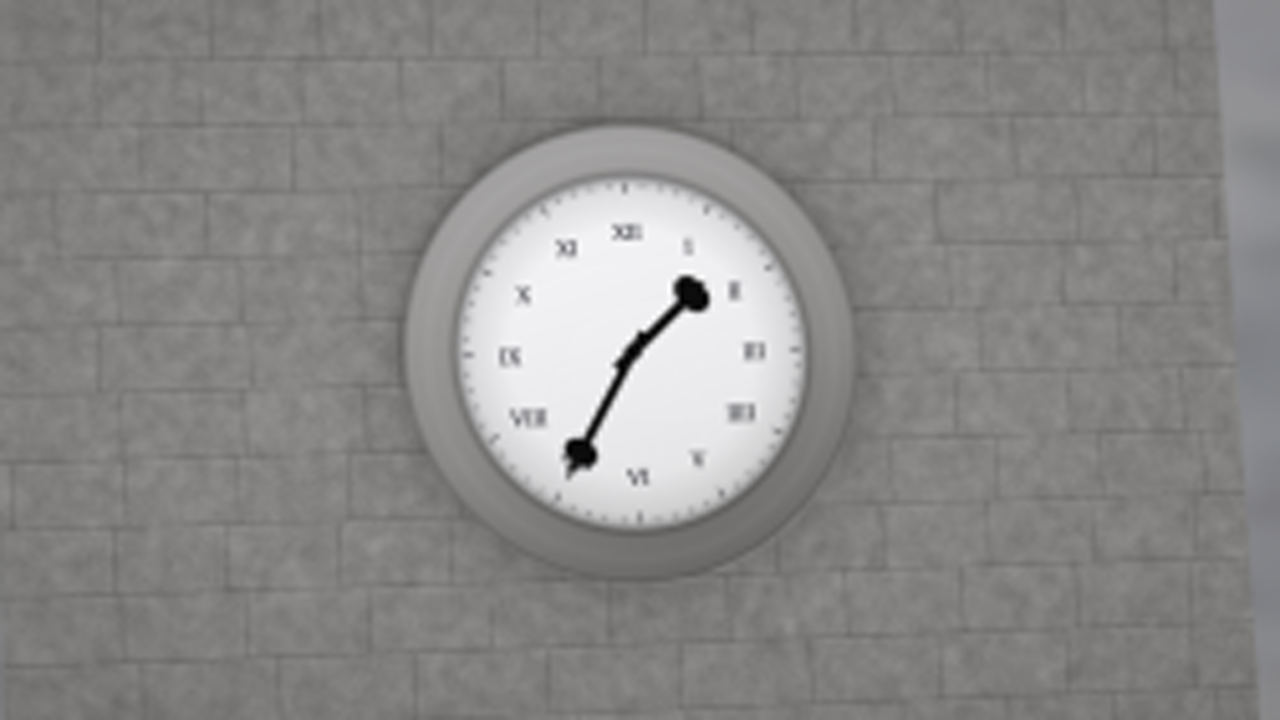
1:35
